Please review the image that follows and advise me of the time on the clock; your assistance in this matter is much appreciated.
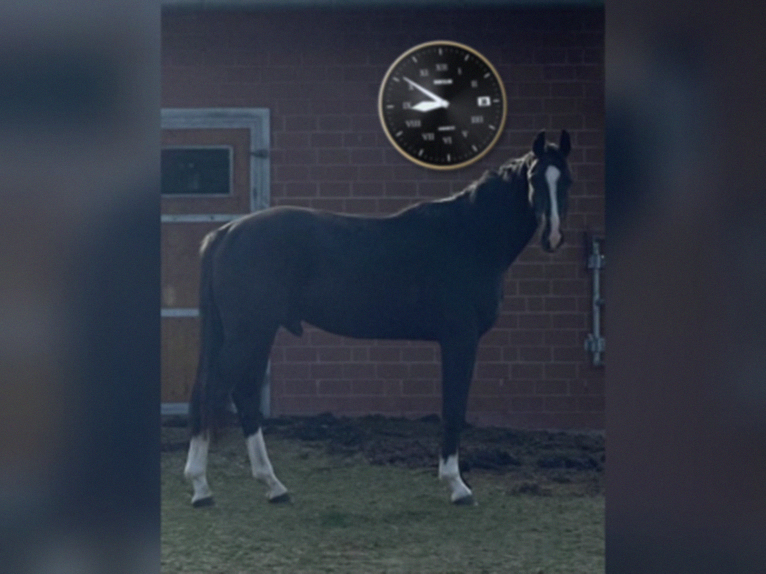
8:51
